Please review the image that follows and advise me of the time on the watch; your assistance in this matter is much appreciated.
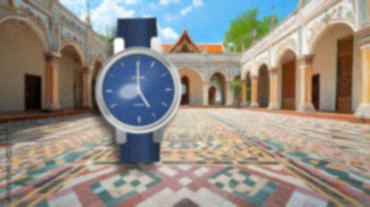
5:00
